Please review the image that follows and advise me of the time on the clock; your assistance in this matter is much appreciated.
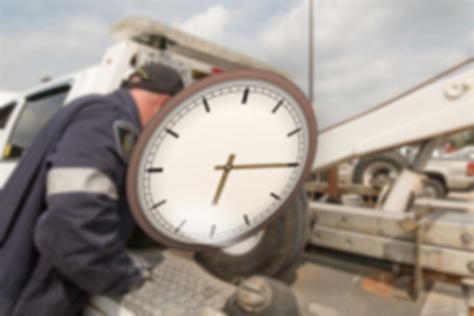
6:15
